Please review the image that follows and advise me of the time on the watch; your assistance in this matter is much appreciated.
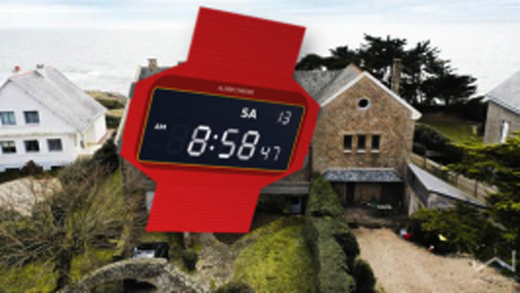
8:58:47
